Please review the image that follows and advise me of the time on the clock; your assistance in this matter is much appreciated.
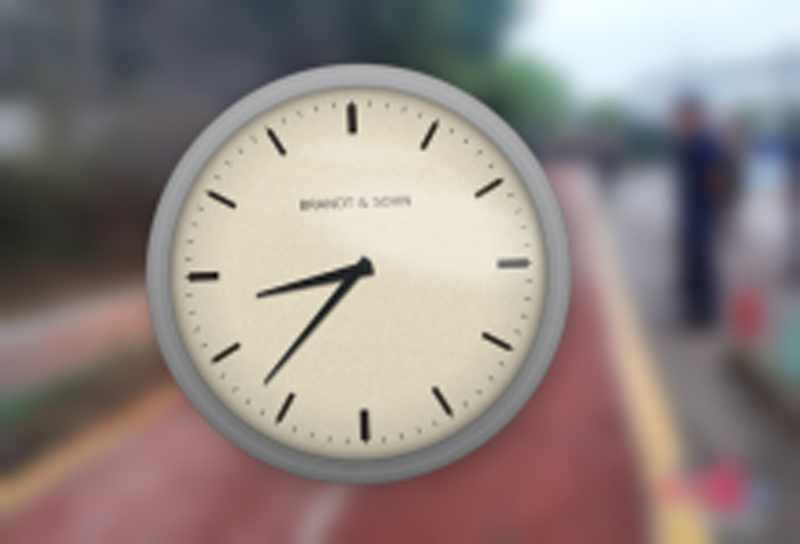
8:37
